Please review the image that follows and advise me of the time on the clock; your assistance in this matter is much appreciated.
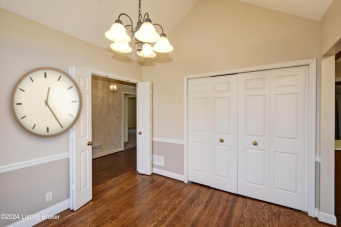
12:25
